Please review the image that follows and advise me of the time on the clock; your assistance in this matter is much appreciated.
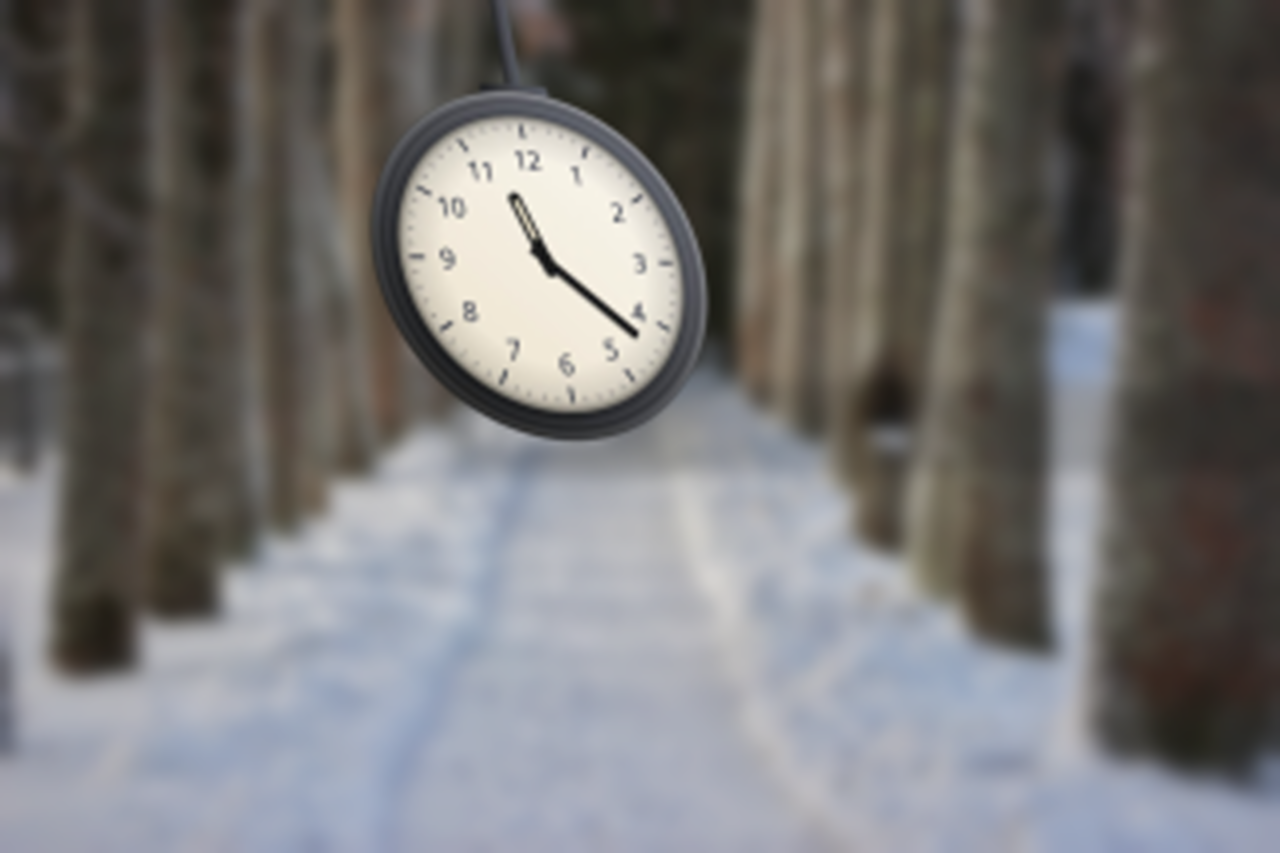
11:22
